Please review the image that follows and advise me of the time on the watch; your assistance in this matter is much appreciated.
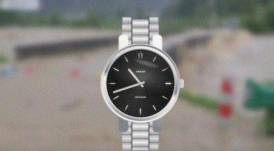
10:42
